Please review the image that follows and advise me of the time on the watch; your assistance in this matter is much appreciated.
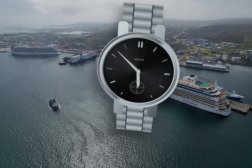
5:52
